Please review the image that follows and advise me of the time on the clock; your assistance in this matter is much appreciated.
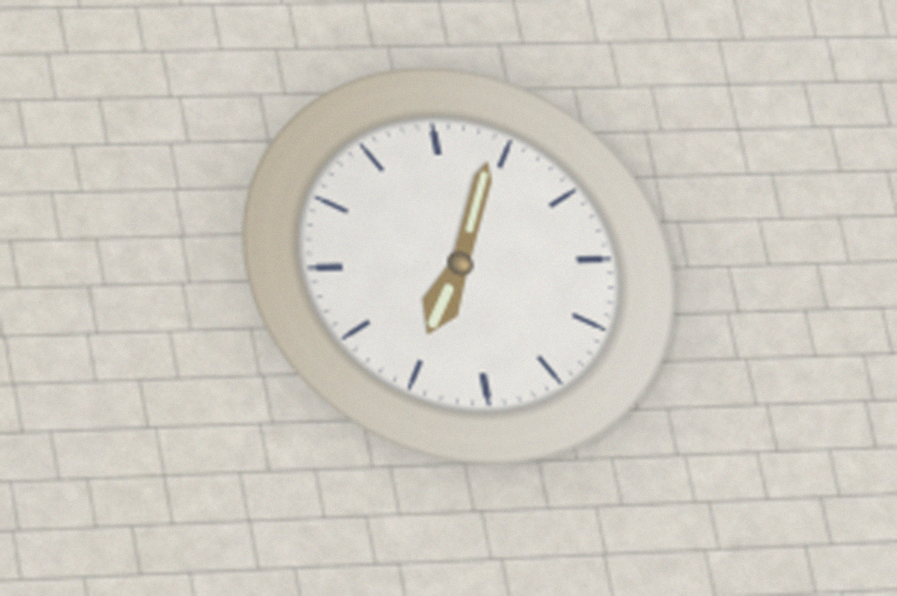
7:04
